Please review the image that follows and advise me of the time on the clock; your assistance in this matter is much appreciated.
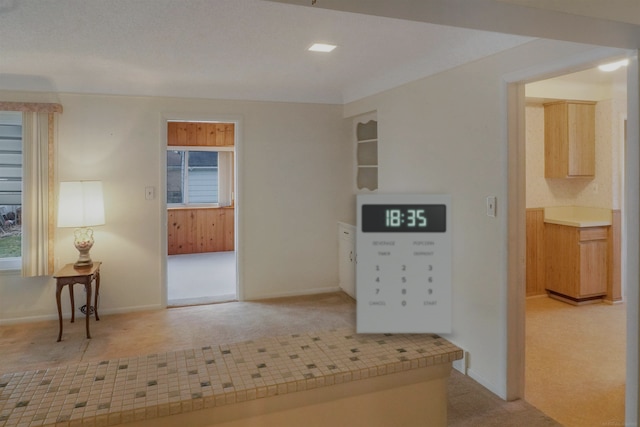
18:35
